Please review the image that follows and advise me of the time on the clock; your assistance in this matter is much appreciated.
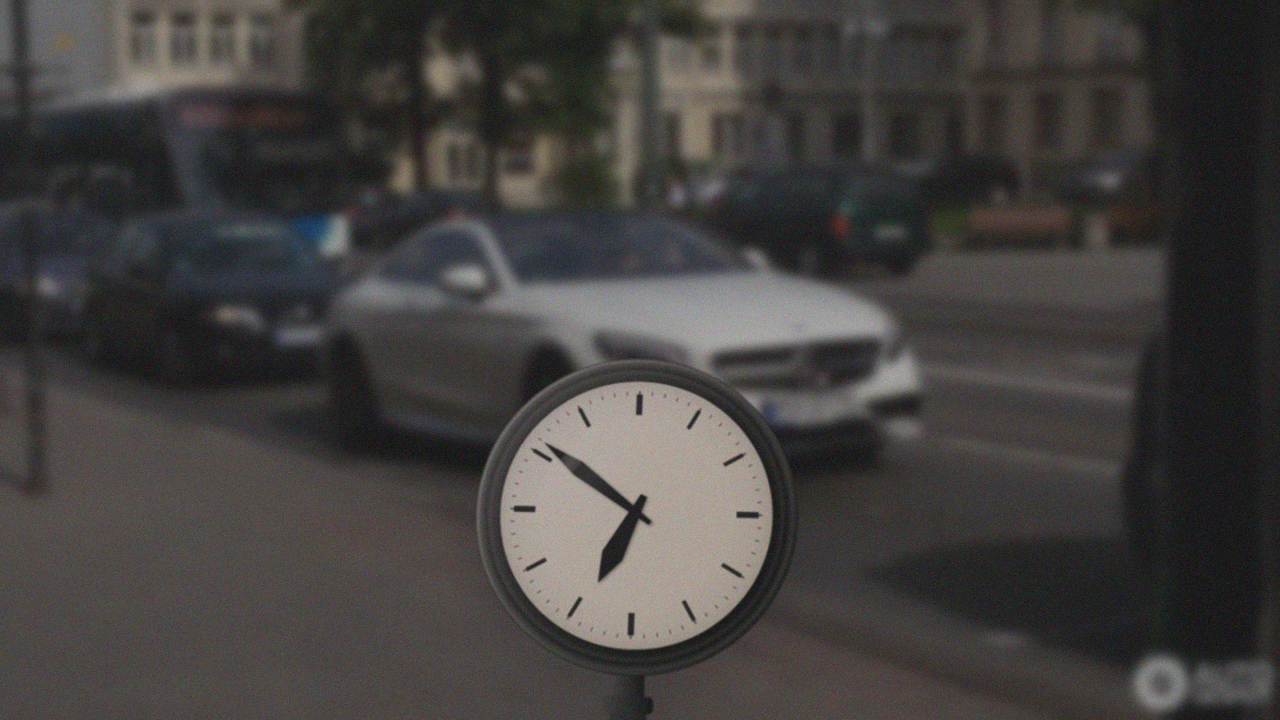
6:51
